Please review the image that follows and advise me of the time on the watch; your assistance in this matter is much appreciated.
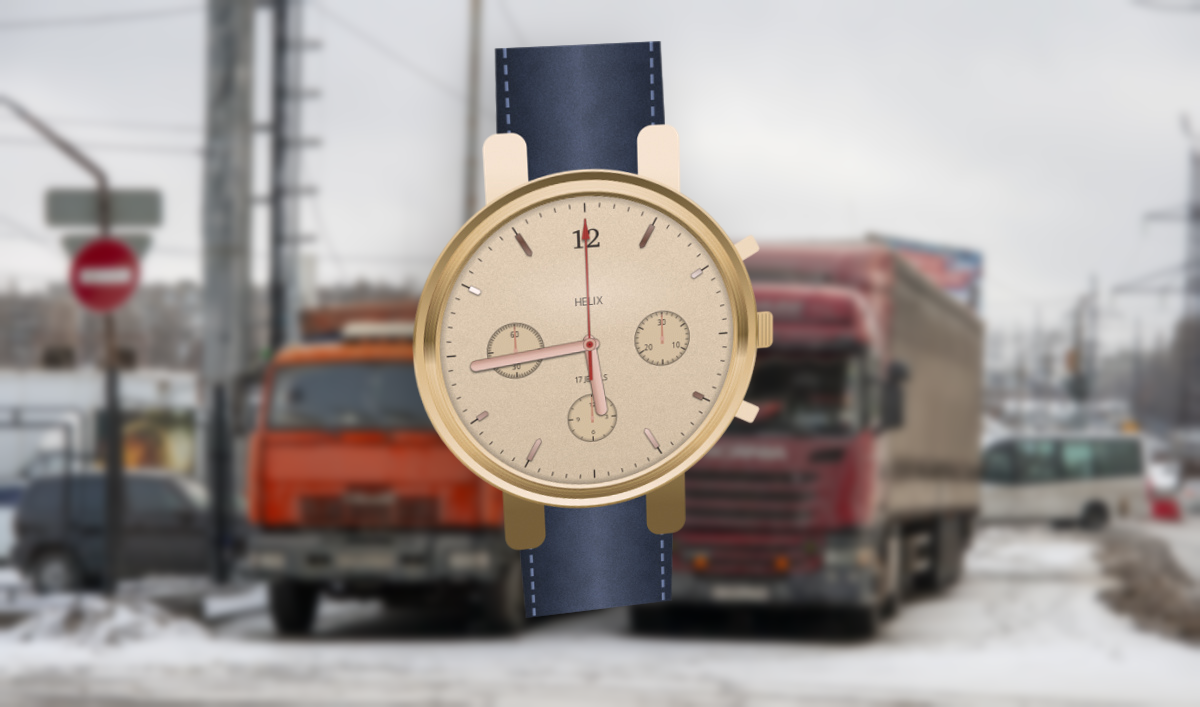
5:44
